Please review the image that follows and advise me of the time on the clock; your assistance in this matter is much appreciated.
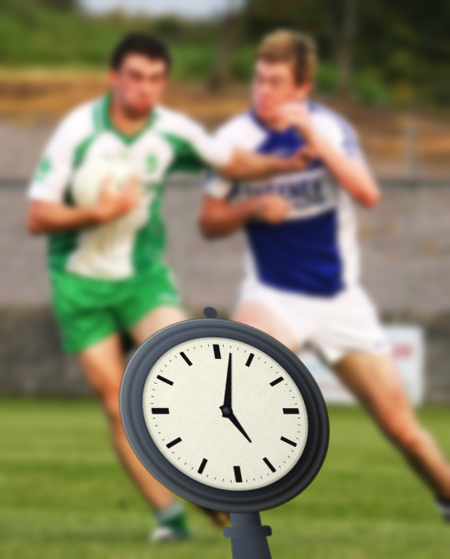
5:02
